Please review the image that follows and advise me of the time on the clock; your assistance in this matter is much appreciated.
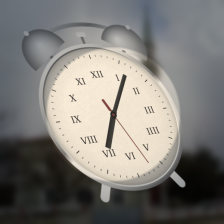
7:06:27
